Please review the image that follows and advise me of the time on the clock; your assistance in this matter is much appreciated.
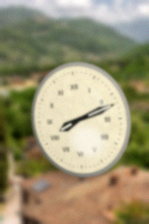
8:12
